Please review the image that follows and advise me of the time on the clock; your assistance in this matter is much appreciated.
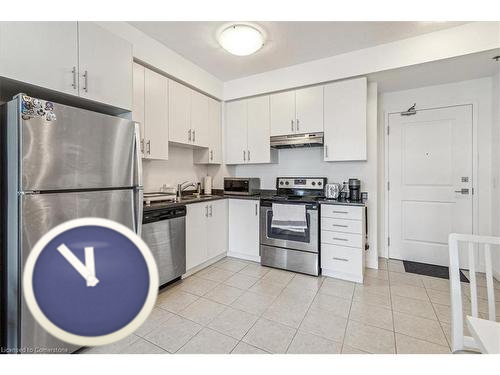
11:53
